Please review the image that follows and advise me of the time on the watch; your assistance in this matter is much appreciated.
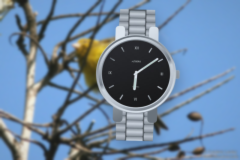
6:09
